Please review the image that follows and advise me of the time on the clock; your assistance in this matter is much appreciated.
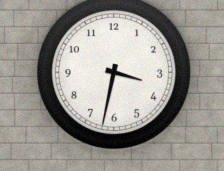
3:32
